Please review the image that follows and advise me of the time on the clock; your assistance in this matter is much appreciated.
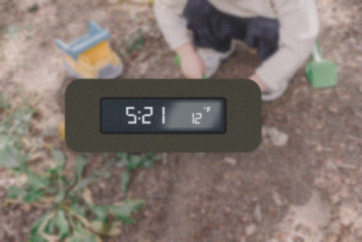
5:21
